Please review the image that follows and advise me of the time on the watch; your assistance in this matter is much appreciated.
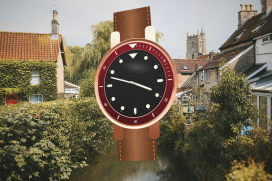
3:48
